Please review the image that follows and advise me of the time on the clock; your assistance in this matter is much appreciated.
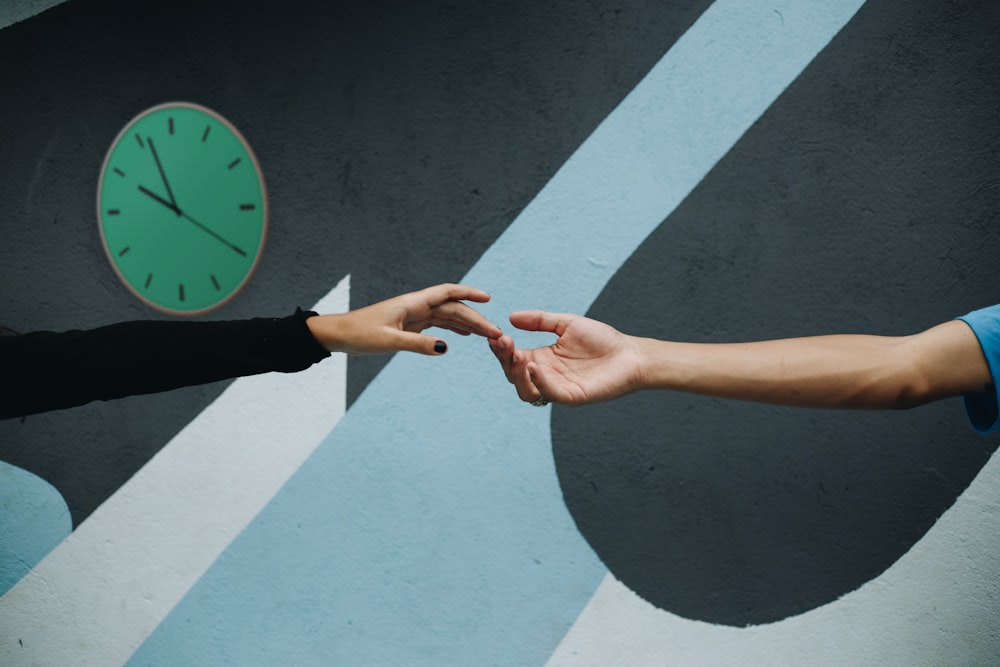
9:56:20
